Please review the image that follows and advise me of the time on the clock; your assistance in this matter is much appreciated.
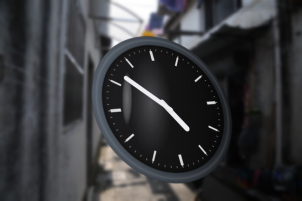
4:52
